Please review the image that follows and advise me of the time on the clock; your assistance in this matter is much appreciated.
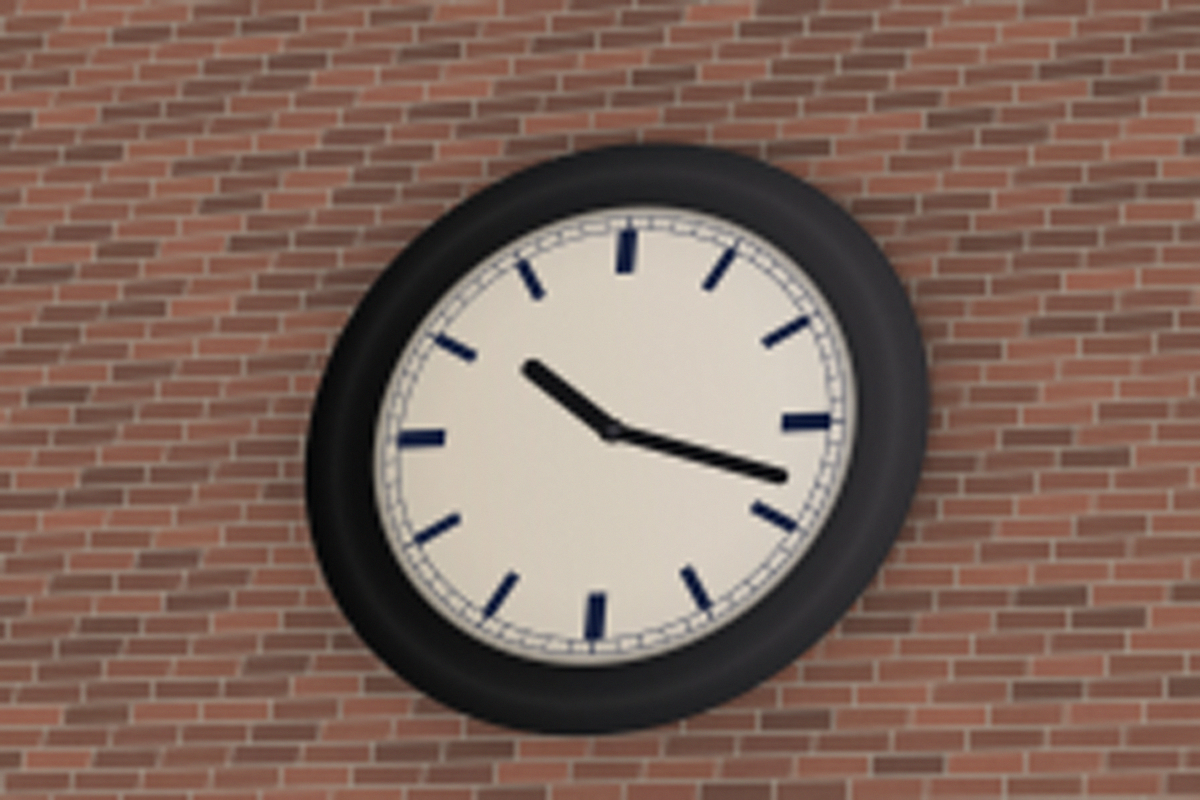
10:18
